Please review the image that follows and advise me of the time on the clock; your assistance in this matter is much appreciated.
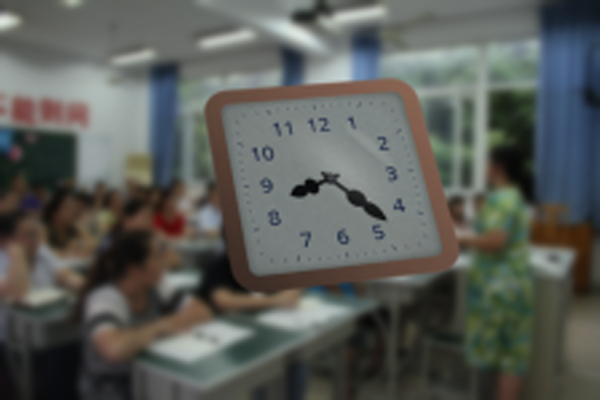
8:23
